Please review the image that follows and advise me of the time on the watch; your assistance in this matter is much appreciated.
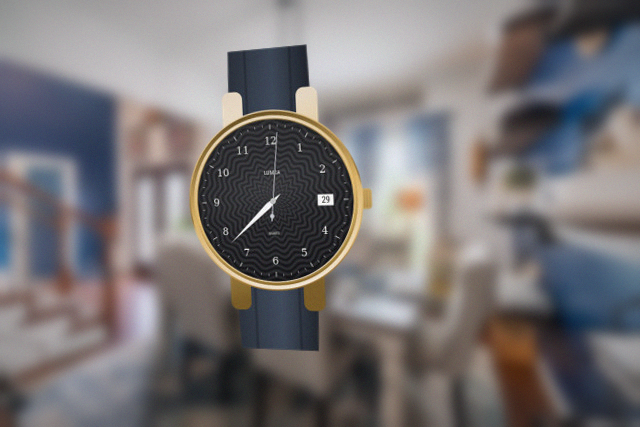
7:38:01
